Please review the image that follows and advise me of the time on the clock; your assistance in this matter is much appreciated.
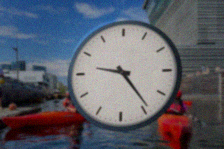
9:24
